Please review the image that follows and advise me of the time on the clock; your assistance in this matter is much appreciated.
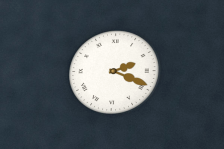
2:19
